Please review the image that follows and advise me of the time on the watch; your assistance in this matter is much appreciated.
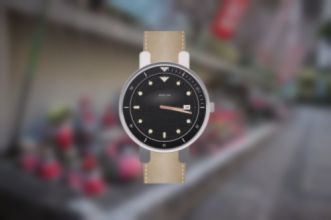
3:17
